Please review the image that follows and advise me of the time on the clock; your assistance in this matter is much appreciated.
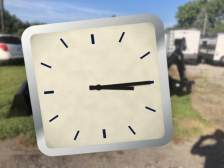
3:15
